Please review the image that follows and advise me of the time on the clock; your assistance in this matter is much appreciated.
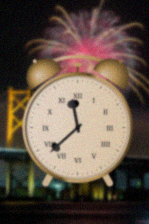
11:38
